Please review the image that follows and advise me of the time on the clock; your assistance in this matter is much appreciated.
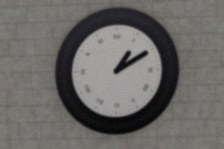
1:10
